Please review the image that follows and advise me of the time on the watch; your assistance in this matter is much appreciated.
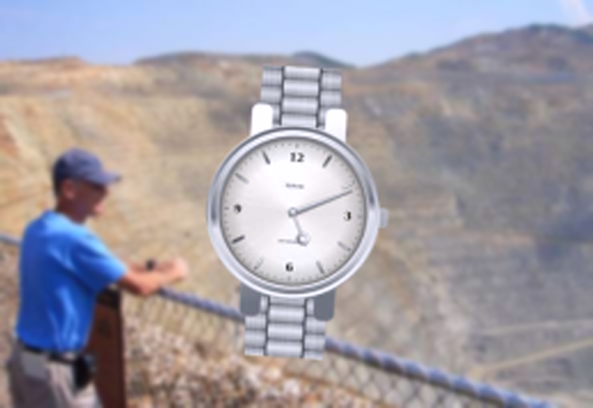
5:11
